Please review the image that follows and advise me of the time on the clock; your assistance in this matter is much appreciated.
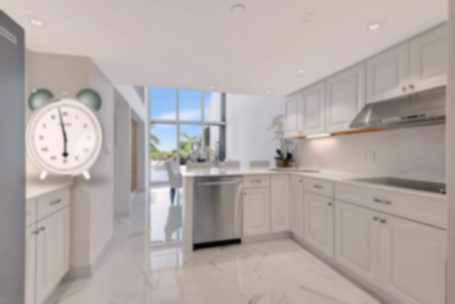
5:58
